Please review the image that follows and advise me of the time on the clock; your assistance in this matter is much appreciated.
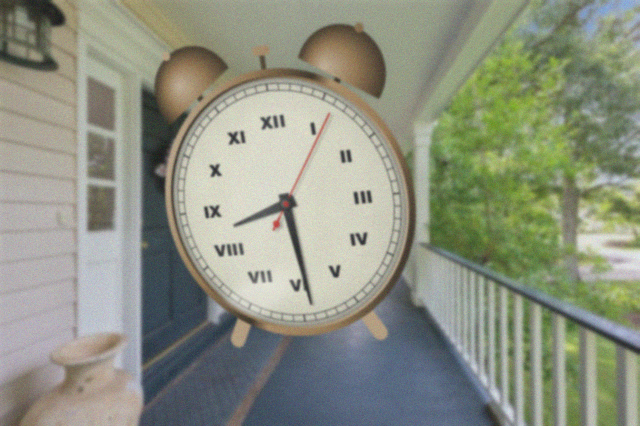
8:29:06
